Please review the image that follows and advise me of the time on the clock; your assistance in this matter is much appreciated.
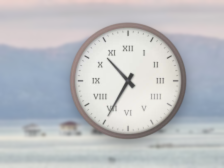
10:35
